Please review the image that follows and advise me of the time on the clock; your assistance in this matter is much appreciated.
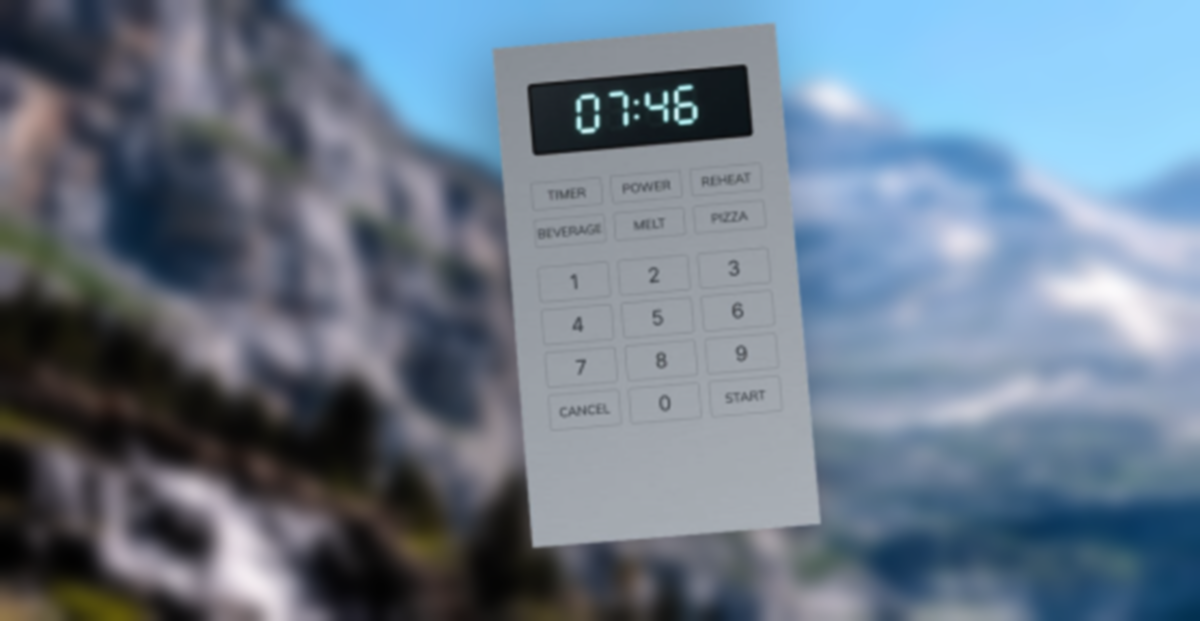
7:46
